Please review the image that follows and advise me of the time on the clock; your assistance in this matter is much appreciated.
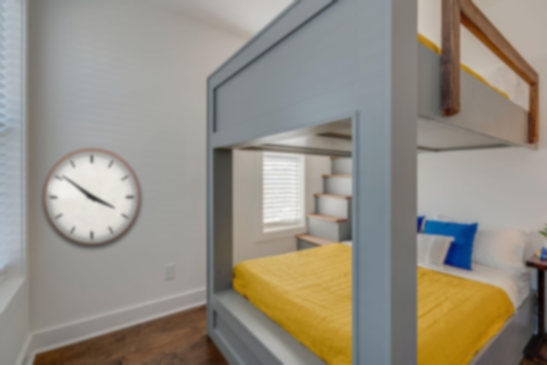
3:51
